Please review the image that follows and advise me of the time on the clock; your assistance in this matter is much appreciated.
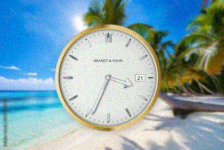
3:34
